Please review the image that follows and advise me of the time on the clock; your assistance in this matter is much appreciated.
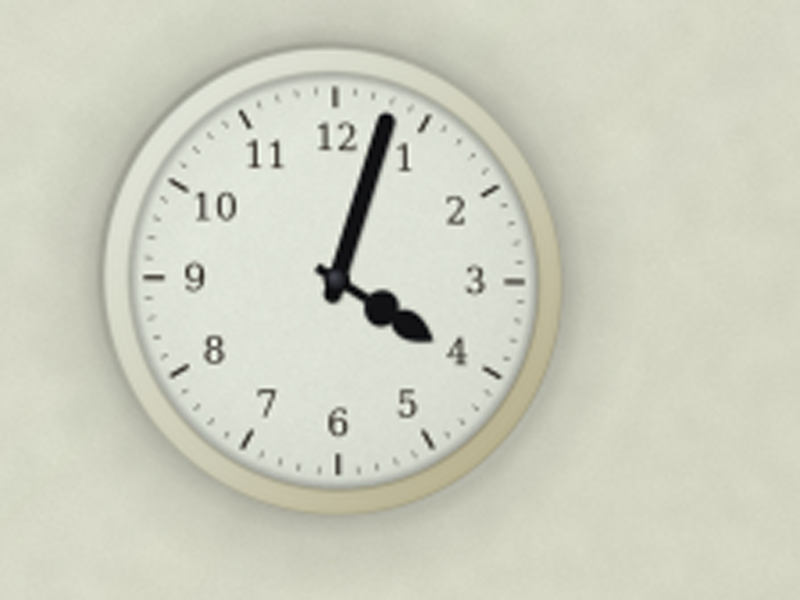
4:03
